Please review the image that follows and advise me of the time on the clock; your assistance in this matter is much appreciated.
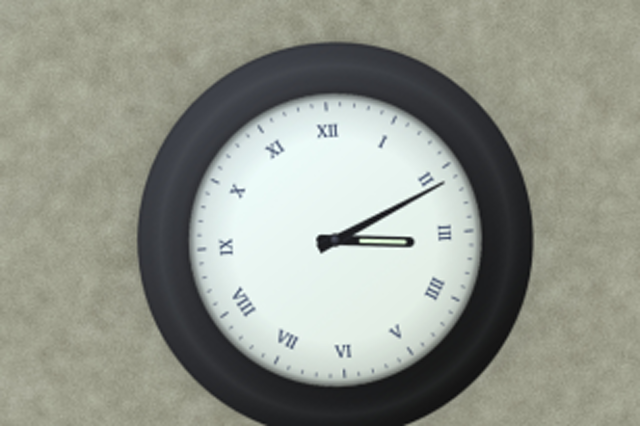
3:11
